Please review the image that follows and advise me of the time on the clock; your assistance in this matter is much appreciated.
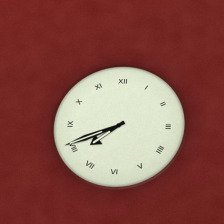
7:41
